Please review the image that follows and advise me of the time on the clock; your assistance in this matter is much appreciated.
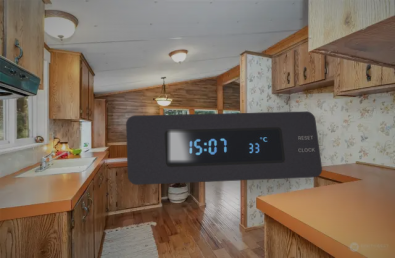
15:07
